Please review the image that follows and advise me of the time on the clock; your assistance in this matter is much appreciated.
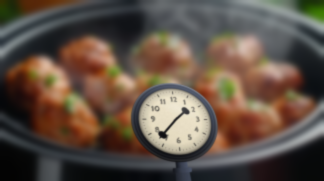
1:37
